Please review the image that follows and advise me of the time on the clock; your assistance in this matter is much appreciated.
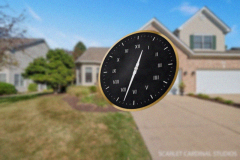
12:33
